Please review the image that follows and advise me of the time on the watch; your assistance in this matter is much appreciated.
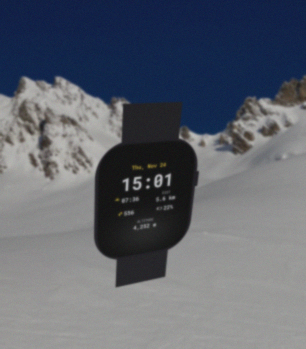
15:01
